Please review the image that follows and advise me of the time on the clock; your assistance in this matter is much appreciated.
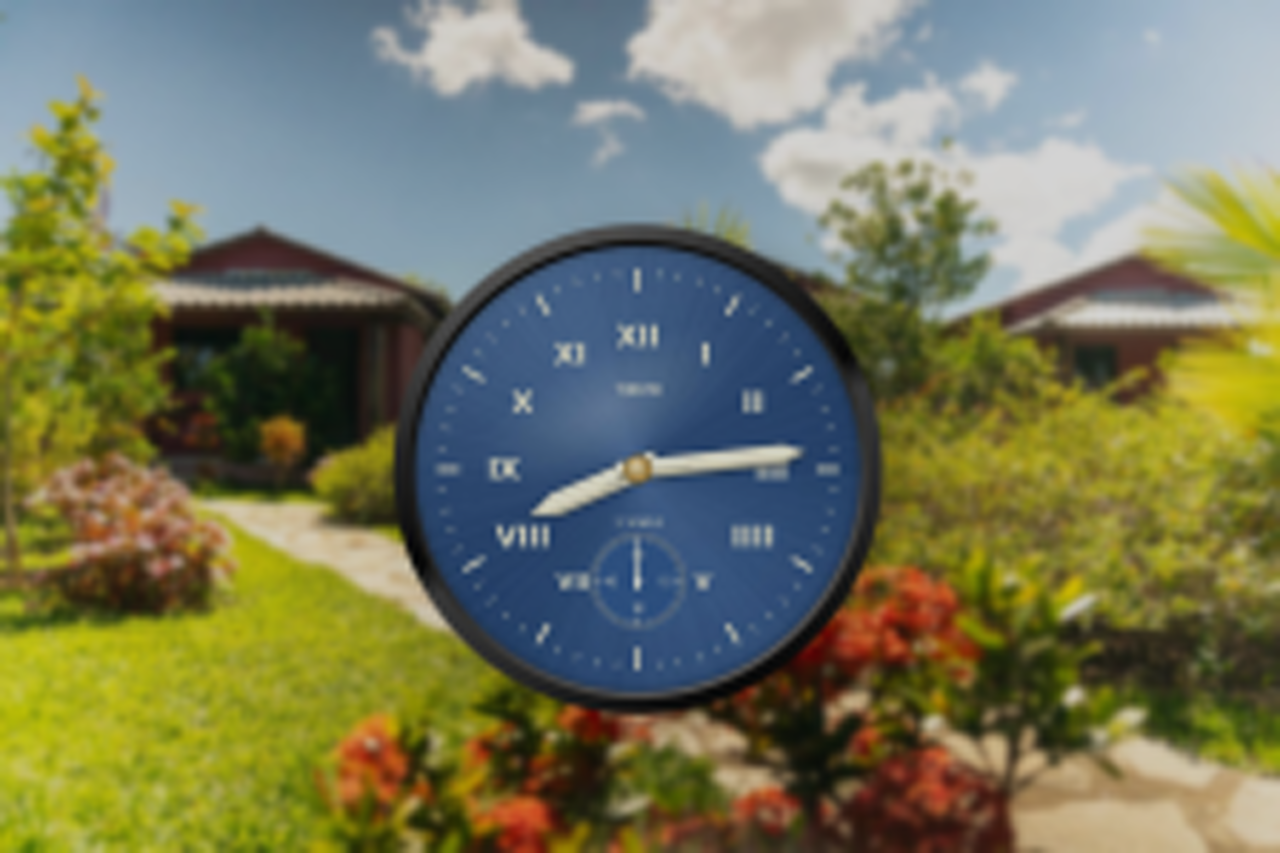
8:14
